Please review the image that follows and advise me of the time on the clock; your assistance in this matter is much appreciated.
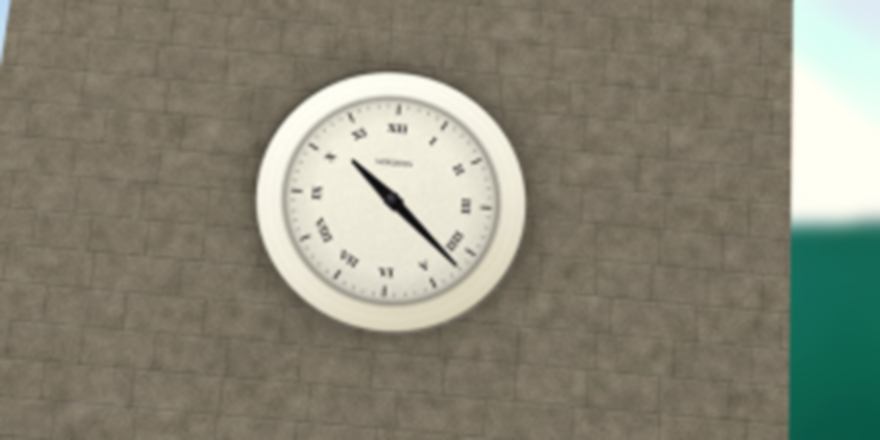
10:22
